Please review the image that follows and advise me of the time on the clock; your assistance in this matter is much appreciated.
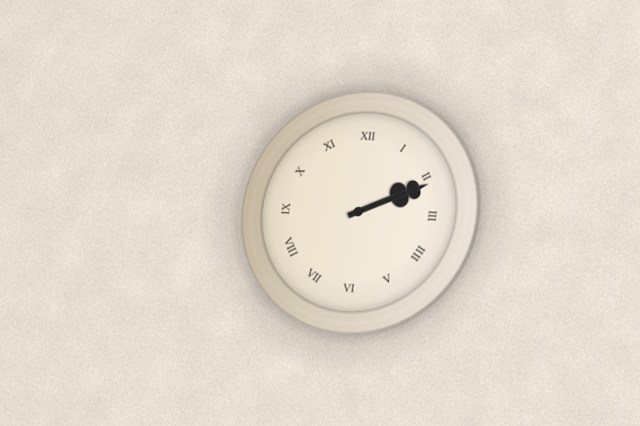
2:11
